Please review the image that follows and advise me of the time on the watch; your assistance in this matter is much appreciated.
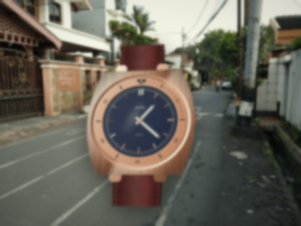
1:22
